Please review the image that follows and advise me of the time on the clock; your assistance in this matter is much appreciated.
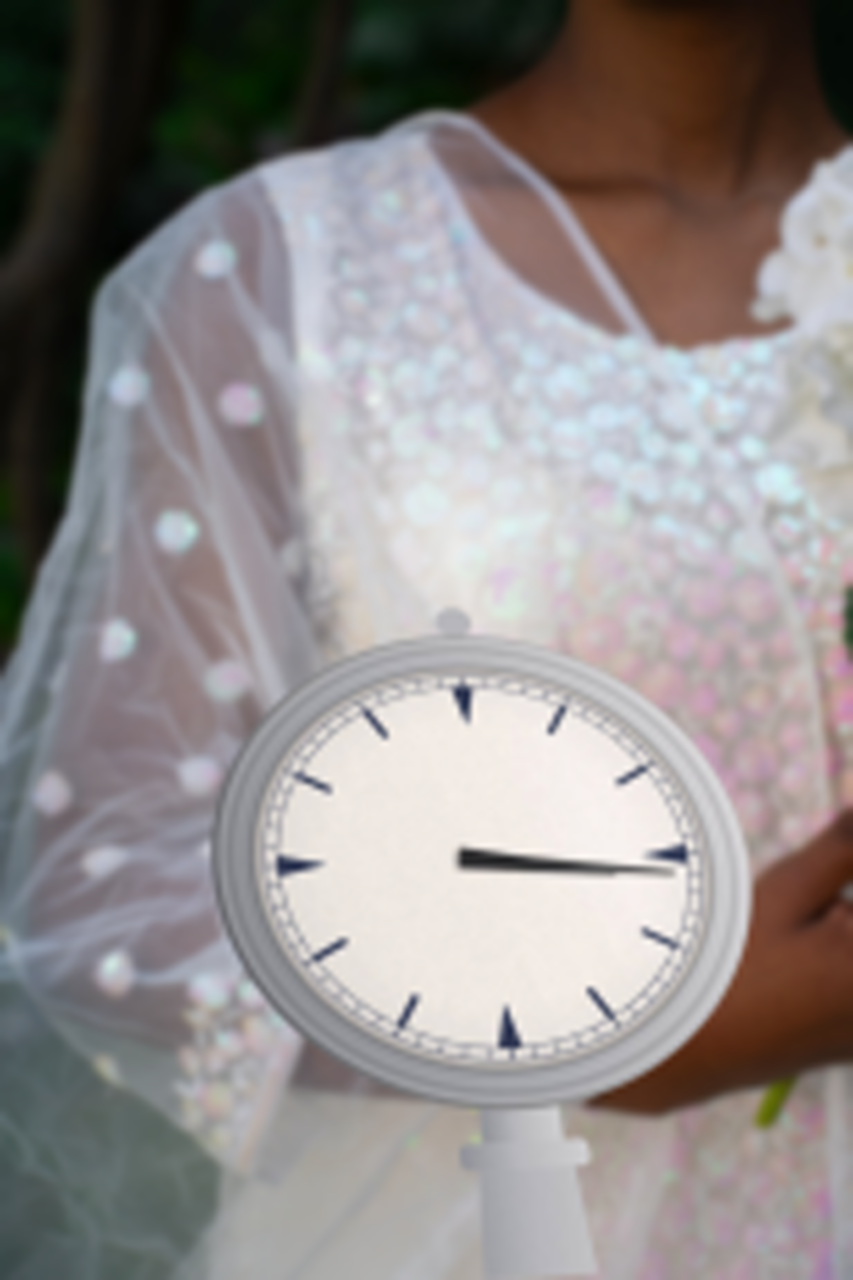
3:16
